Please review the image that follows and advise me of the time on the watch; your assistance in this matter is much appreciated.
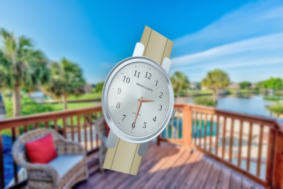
2:30
